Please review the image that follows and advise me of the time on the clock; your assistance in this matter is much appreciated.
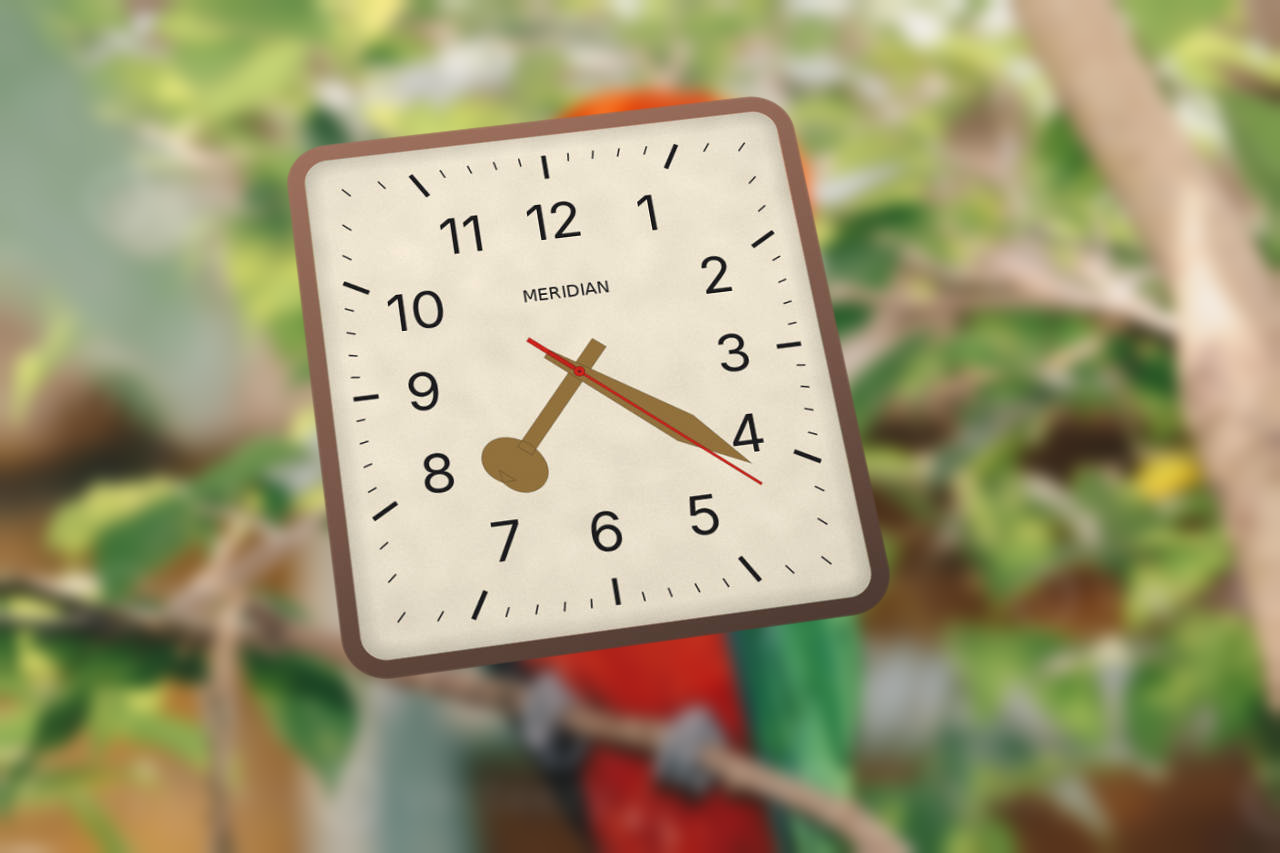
7:21:22
